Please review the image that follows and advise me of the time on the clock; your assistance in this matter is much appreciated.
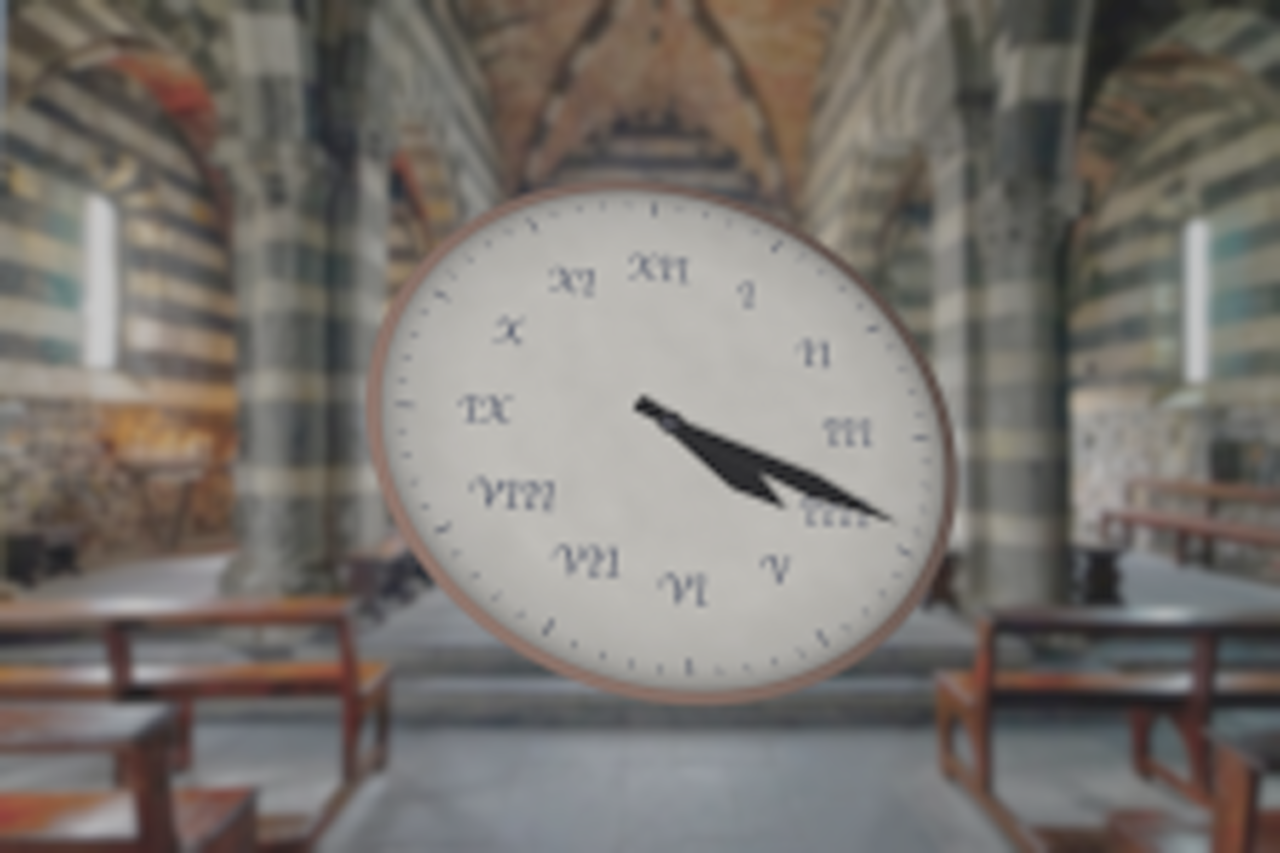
4:19
